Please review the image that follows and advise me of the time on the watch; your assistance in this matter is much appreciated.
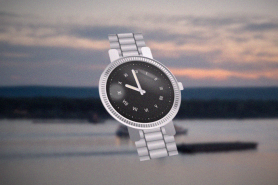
9:59
